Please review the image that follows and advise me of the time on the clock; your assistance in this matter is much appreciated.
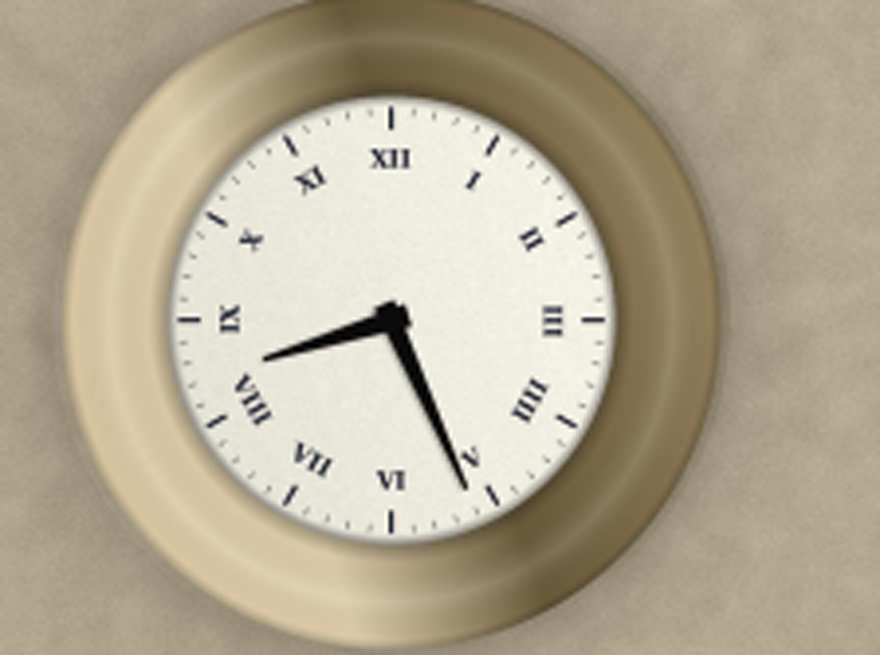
8:26
